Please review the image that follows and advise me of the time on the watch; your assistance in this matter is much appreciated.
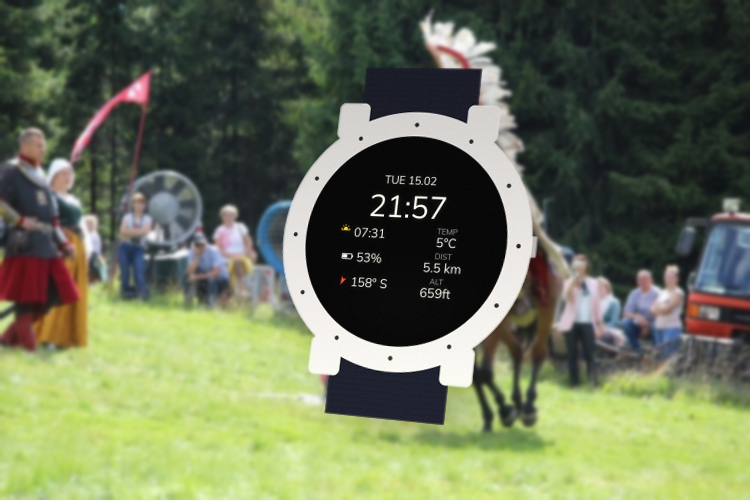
21:57
